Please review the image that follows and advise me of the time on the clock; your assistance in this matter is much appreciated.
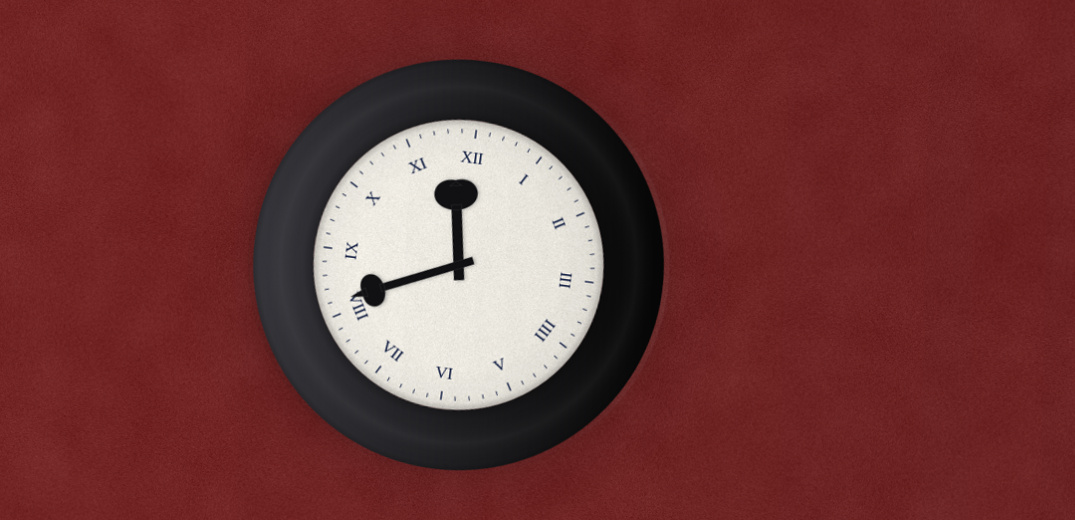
11:41
